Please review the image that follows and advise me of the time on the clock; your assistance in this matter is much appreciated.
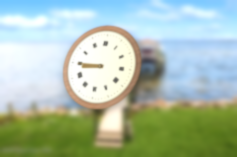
8:45
